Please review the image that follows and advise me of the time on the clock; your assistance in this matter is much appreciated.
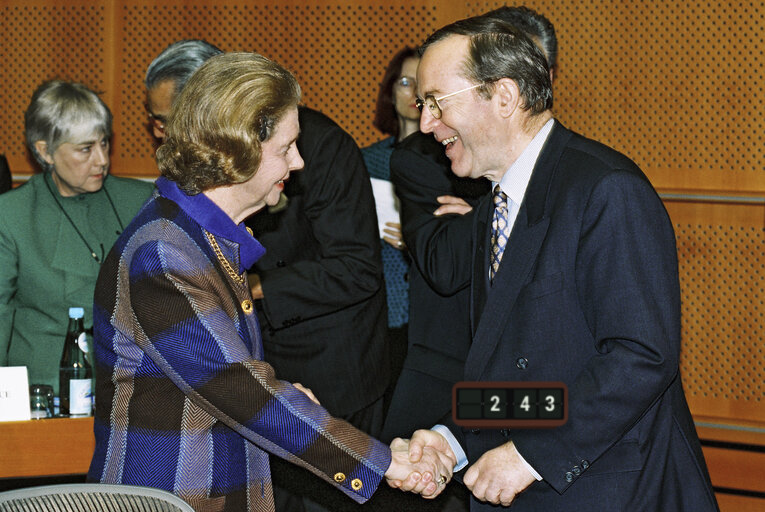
2:43
